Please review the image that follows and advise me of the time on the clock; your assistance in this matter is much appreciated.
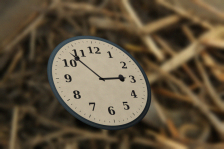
2:53
